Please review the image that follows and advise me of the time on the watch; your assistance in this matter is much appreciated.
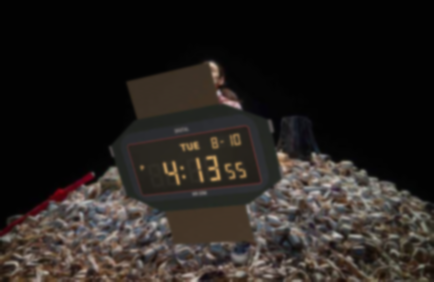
4:13:55
